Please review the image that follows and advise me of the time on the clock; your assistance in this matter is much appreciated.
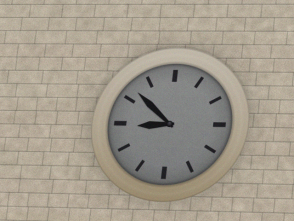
8:52
